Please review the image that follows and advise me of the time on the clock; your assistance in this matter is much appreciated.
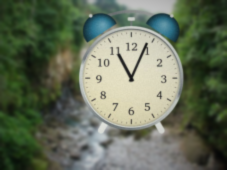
11:04
